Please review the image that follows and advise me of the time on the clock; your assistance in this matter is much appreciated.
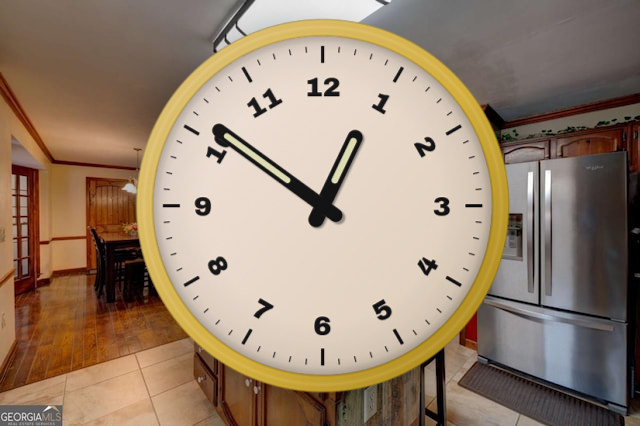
12:51
